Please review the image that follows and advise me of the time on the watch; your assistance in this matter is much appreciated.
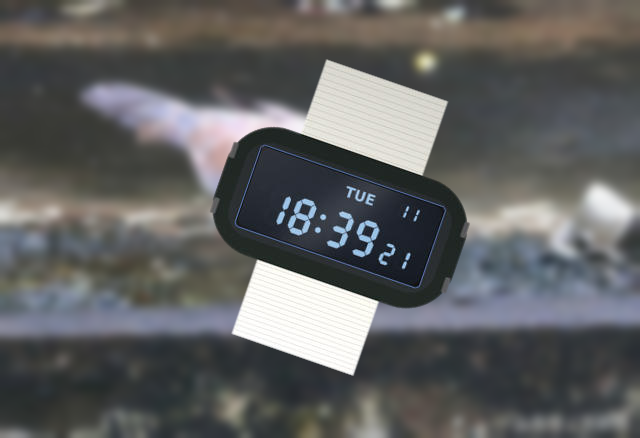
18:39:21
